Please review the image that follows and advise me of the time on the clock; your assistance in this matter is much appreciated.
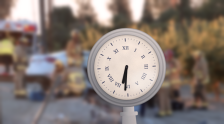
6:31
